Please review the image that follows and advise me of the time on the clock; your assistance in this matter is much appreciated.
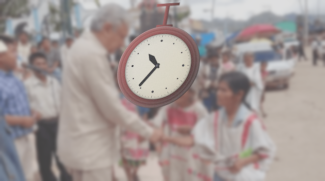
10:36
